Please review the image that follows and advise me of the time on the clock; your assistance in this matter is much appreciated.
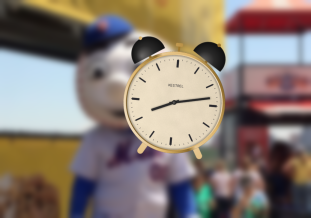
8:13
